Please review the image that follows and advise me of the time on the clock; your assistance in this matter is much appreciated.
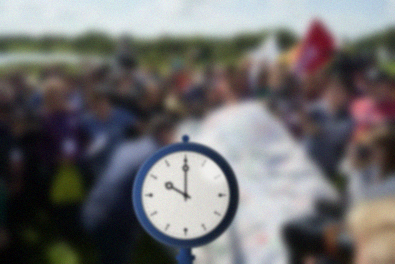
10:00
